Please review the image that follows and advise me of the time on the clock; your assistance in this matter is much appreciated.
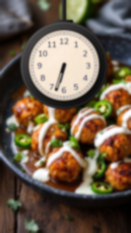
6:33
